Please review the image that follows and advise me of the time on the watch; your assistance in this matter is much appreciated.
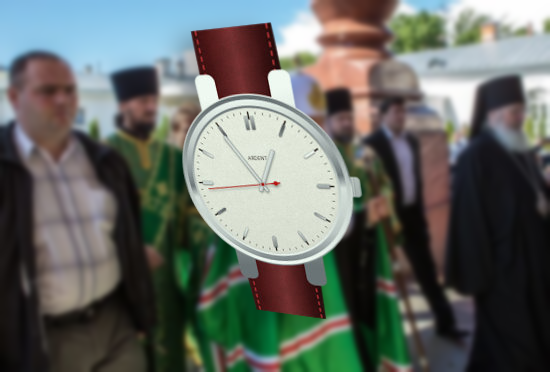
12:54:44
